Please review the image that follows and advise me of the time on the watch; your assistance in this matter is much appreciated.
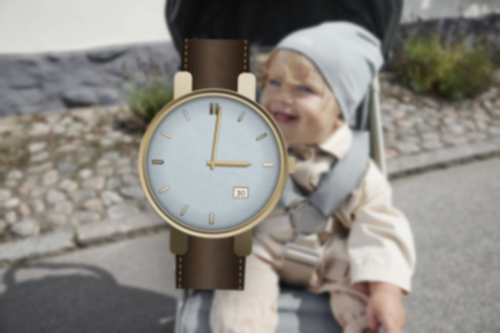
3:01
